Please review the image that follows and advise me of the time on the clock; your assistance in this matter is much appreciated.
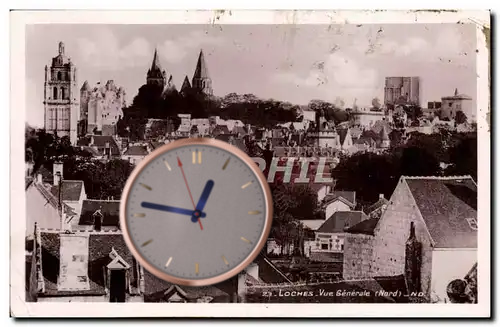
12:46:57
